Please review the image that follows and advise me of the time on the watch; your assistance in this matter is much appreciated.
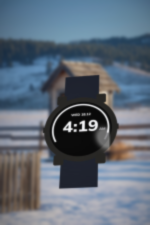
4:19
